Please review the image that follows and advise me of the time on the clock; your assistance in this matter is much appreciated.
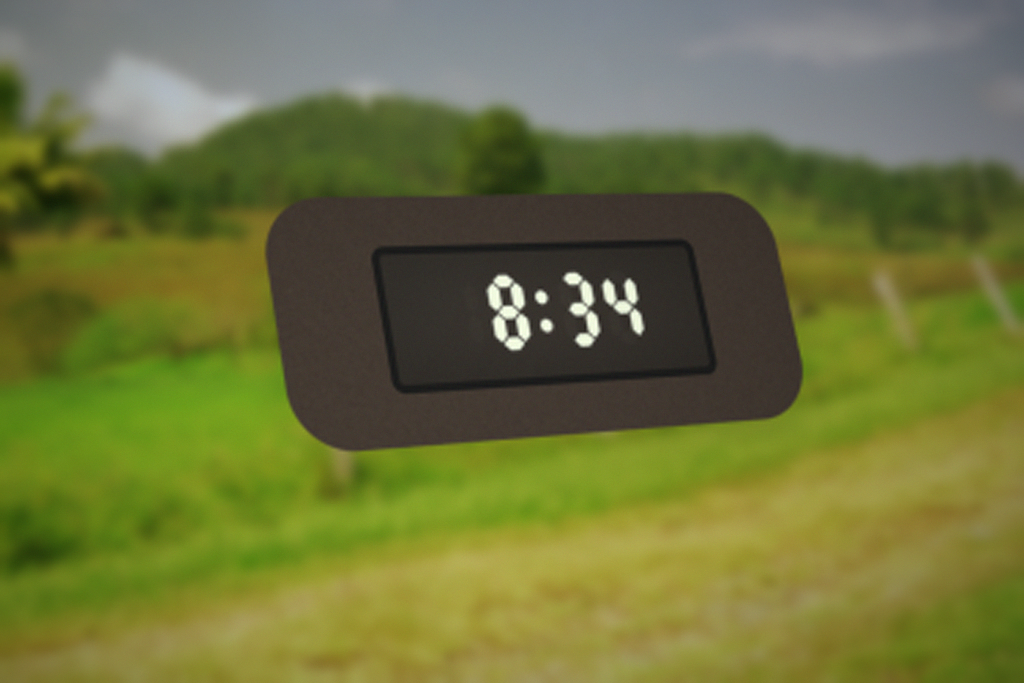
8:34
